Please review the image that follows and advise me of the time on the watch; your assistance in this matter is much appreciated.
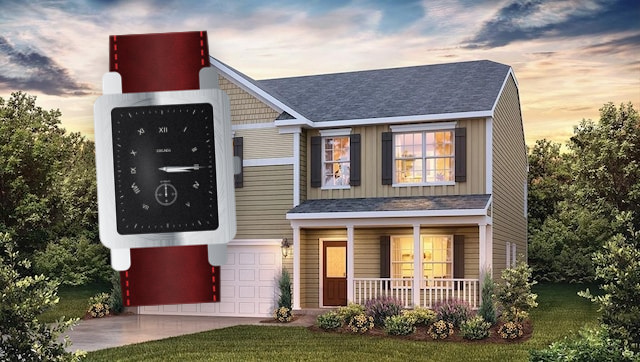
3:15
